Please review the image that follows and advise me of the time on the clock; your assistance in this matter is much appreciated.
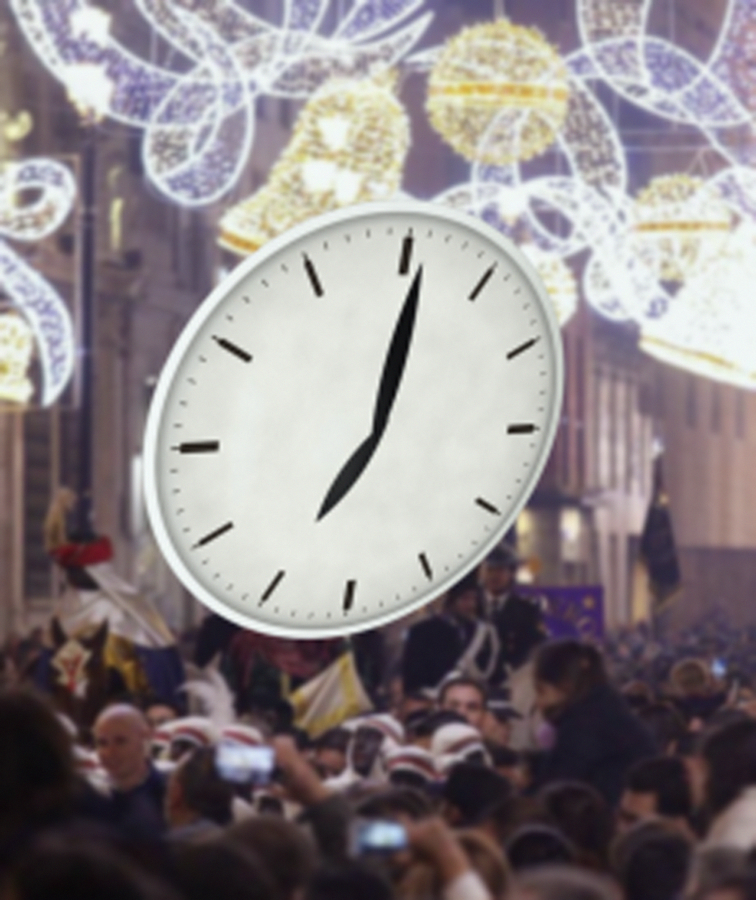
7:01
